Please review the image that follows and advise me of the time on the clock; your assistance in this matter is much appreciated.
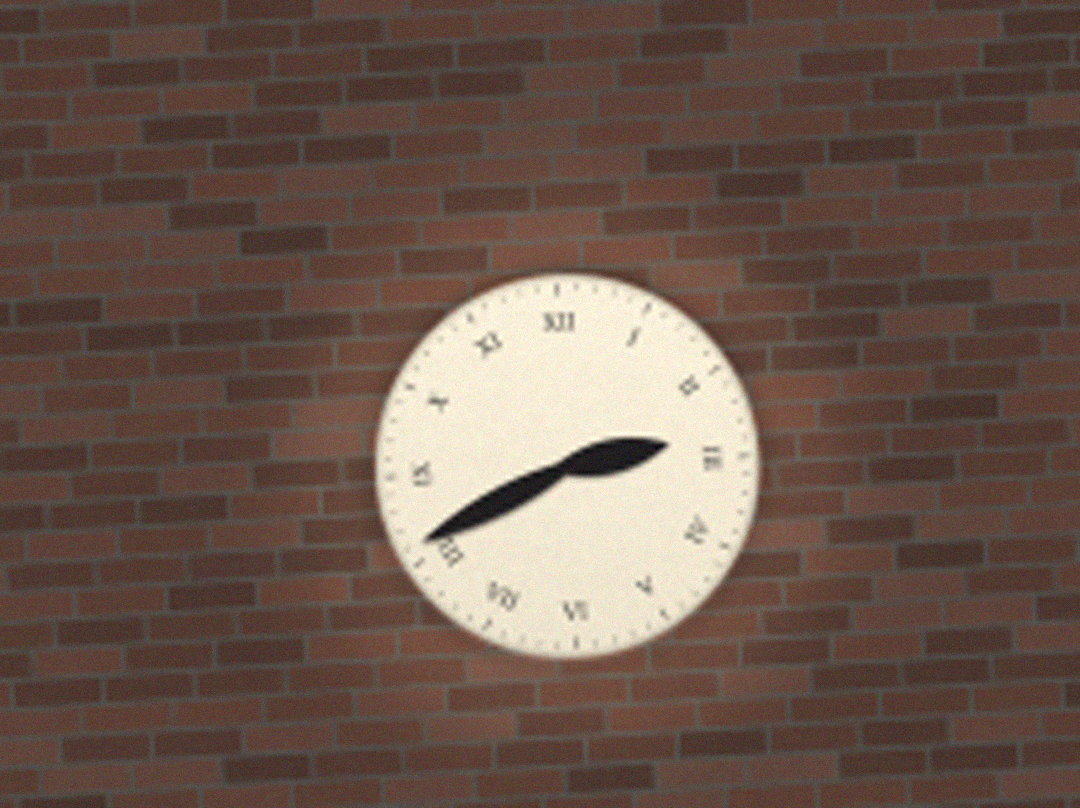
2:41
